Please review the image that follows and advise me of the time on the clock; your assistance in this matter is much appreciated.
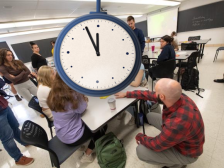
11:56
